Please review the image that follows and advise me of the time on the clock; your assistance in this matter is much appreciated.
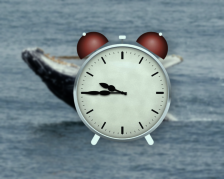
9:45
